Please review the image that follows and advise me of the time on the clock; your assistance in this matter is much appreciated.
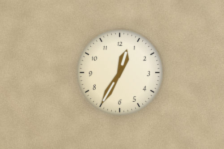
12:35
